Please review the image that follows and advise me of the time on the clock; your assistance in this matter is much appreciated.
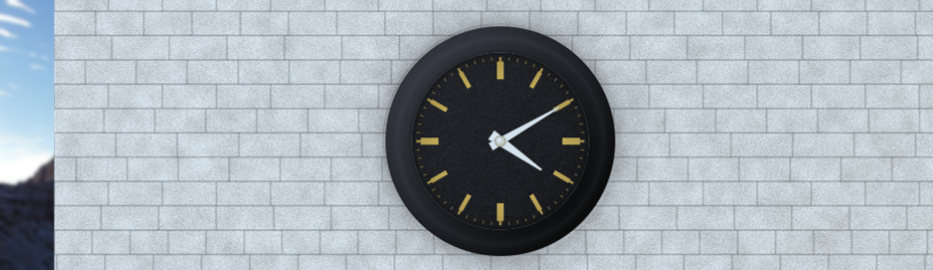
4:10
